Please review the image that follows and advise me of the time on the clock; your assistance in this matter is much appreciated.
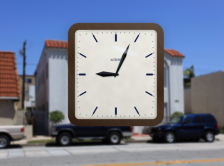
9:04
